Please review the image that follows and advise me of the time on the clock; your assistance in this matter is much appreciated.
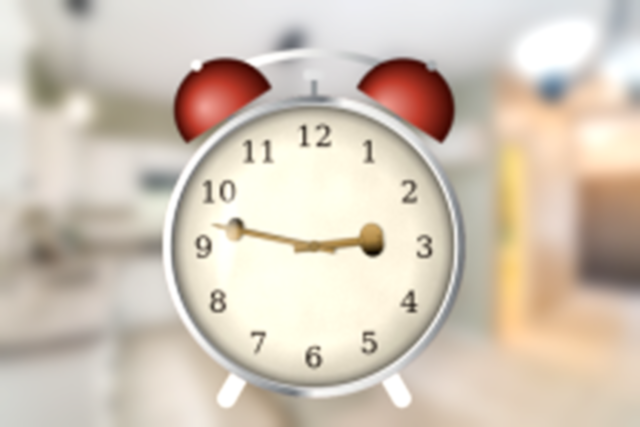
2:47
